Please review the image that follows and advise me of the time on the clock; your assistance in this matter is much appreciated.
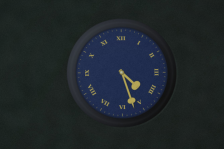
4:27
